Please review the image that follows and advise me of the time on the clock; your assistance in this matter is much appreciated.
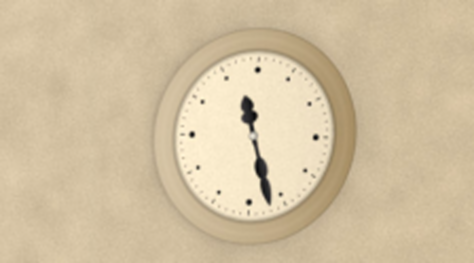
11:27
